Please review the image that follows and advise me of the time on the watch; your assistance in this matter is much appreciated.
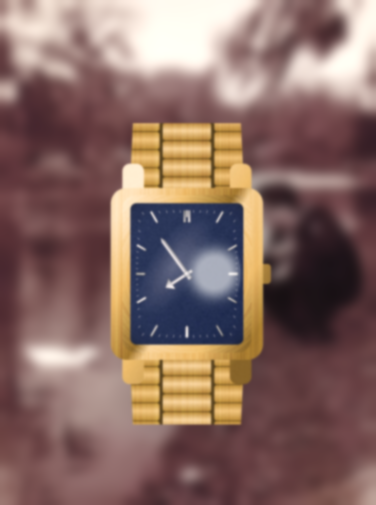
7:54
